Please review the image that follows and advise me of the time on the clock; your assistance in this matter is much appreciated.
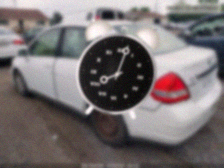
8:02
